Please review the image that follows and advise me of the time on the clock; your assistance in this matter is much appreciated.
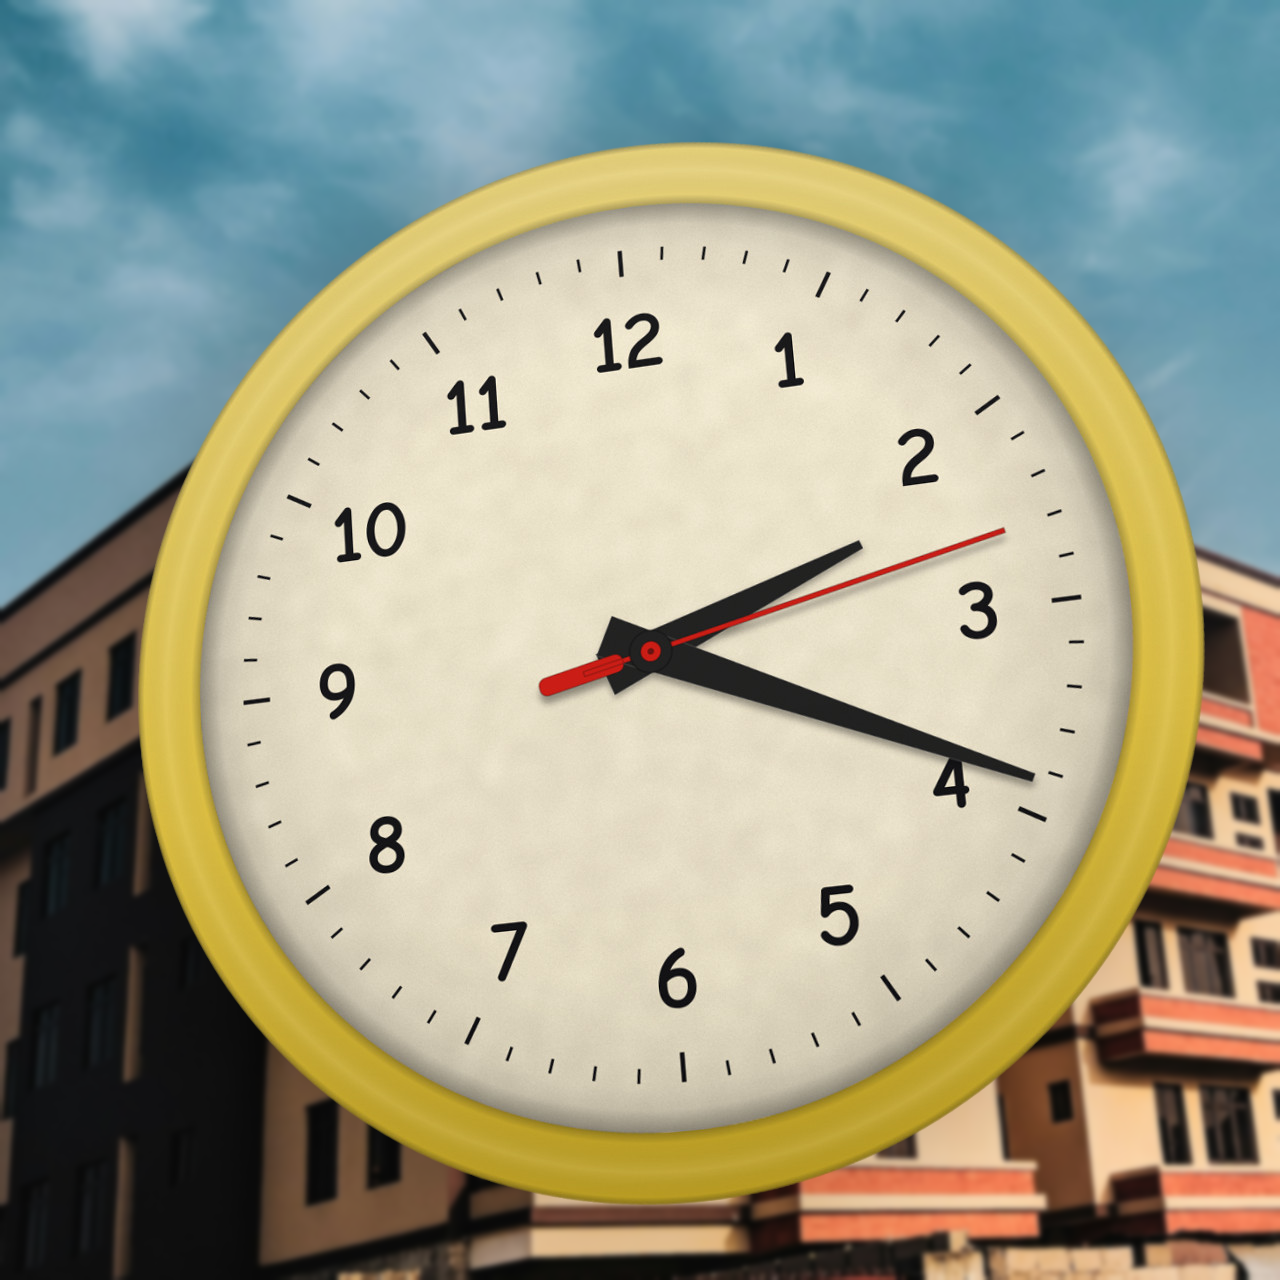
2:19:13
